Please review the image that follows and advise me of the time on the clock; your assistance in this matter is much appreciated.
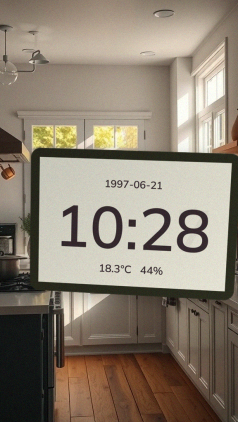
10:28
